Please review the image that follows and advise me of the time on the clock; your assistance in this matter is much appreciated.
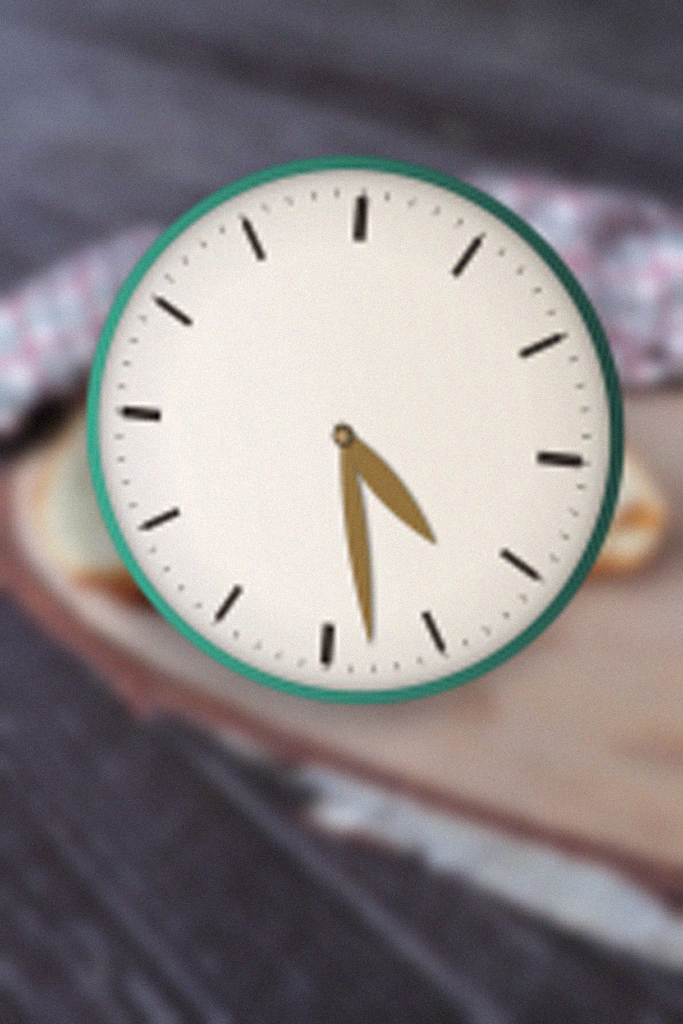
4:28
